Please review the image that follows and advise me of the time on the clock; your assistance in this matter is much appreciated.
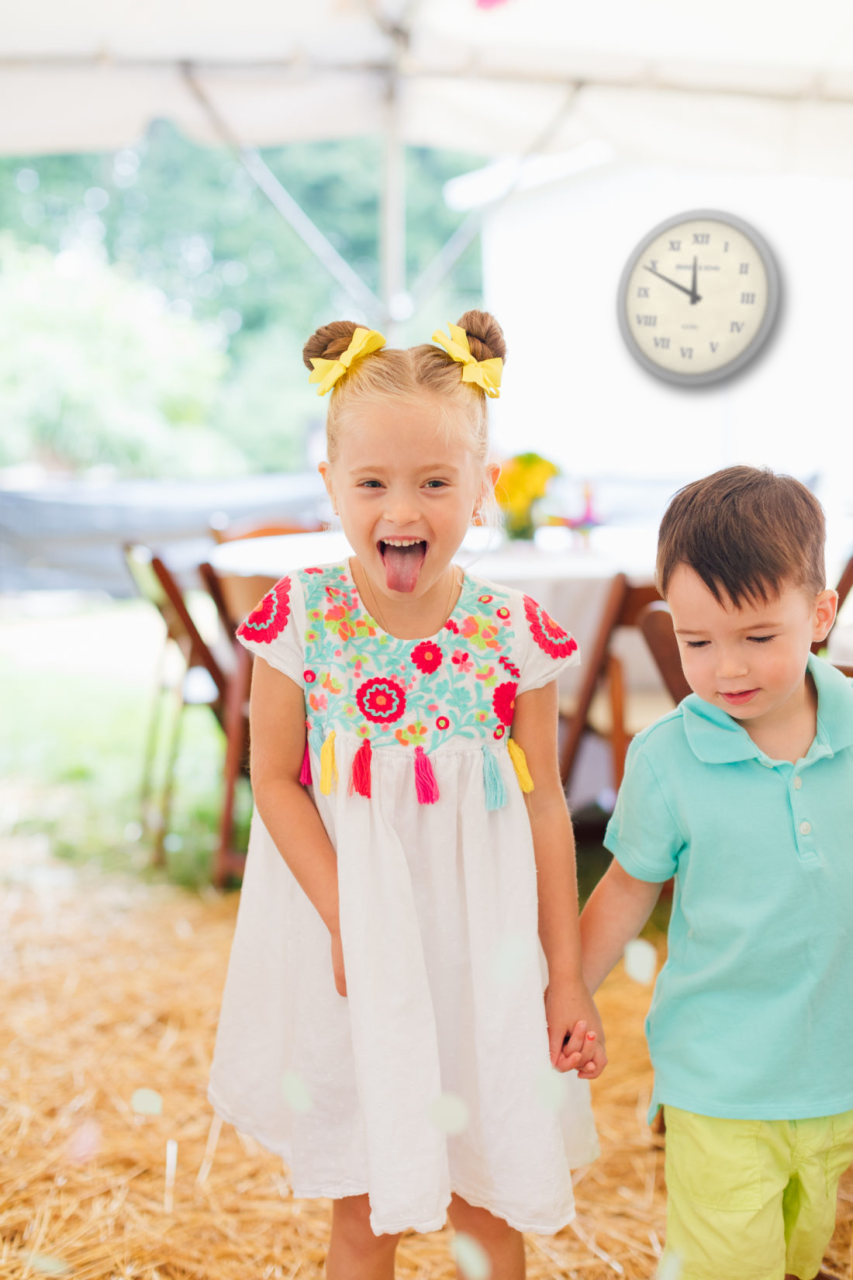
11:49
